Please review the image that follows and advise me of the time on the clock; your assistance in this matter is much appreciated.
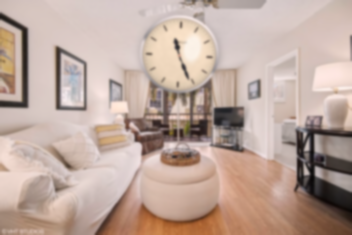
11:26
